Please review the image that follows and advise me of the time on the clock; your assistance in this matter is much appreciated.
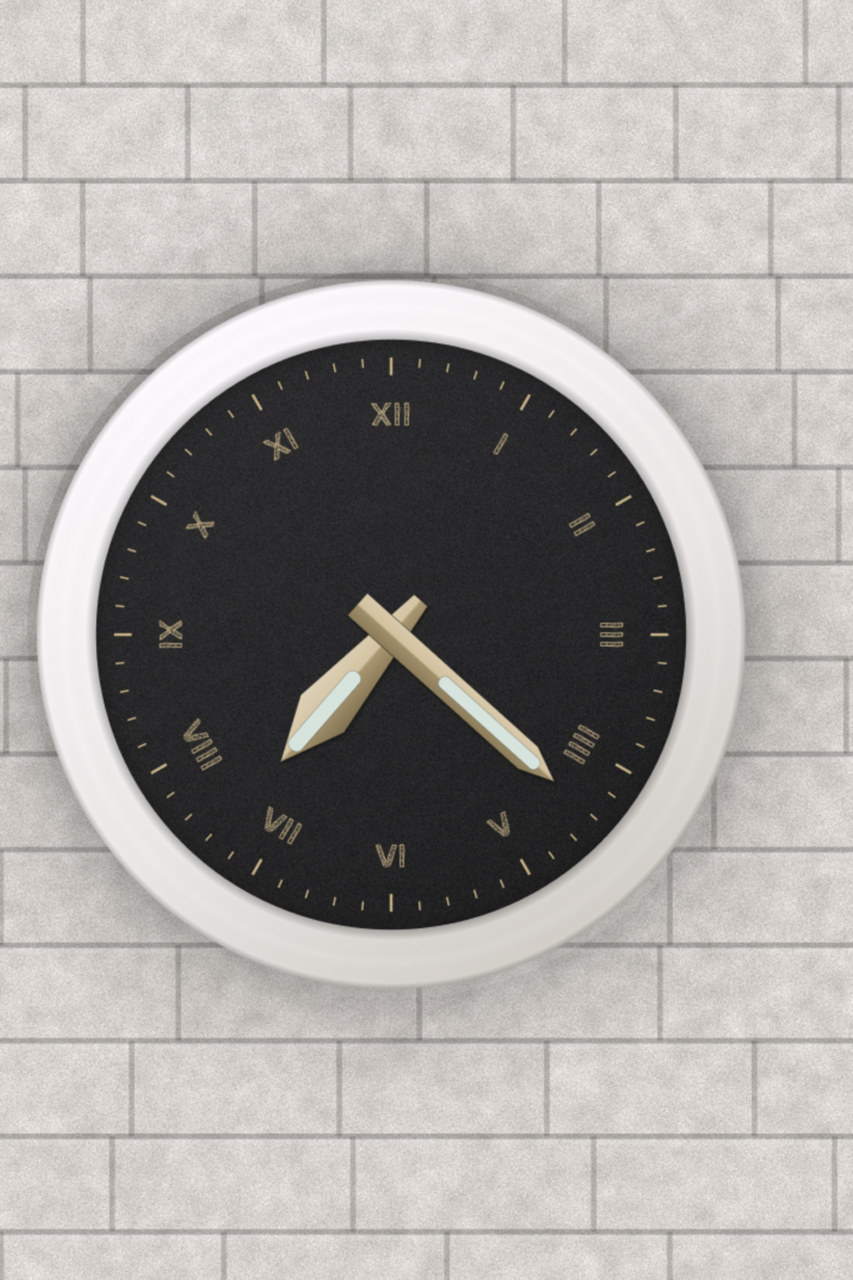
7:22
